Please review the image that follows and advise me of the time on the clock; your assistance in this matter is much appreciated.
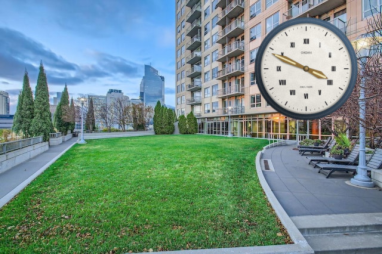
3:49
